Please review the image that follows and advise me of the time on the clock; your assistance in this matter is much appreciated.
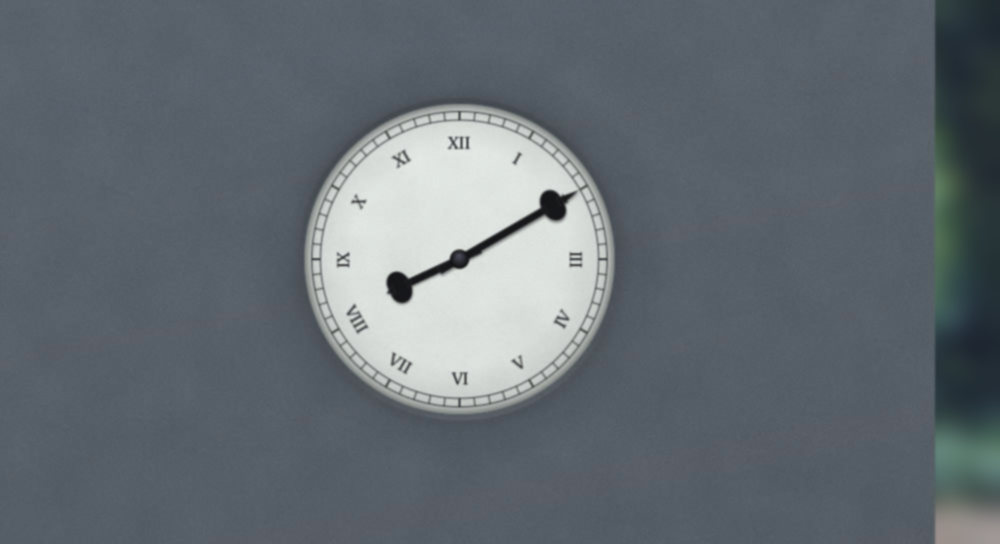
8:10
